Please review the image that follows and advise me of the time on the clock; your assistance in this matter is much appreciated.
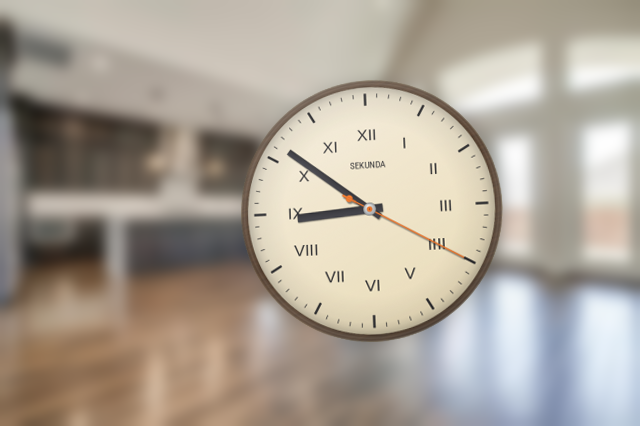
8:51:20
